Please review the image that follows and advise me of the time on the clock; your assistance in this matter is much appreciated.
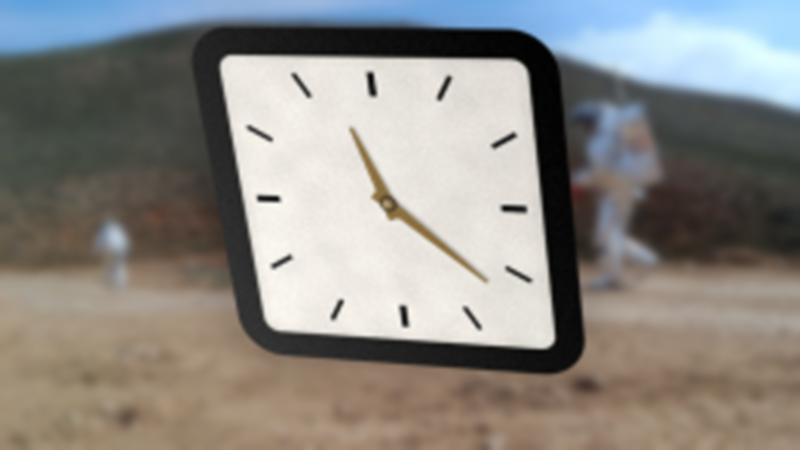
11:22
